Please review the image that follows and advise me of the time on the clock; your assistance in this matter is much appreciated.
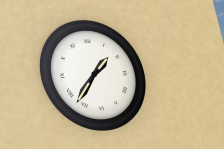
1:37
